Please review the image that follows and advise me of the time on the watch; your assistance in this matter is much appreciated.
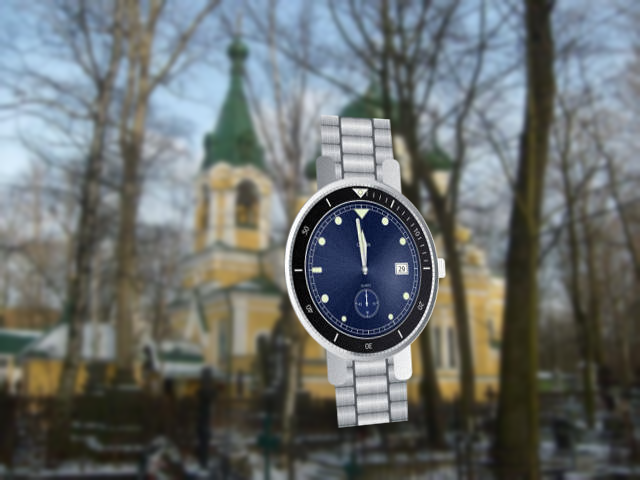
11:59
